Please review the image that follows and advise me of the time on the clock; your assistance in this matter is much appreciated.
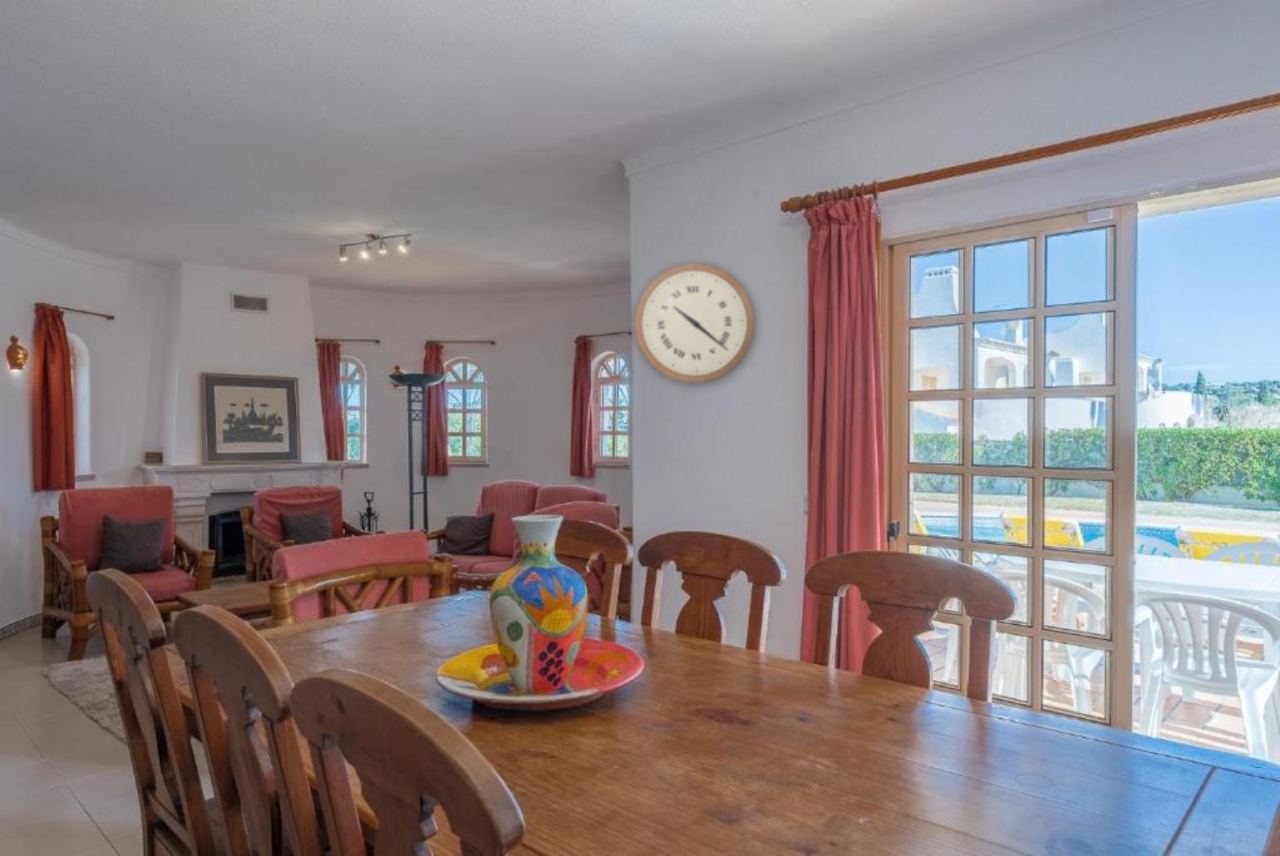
10:22
